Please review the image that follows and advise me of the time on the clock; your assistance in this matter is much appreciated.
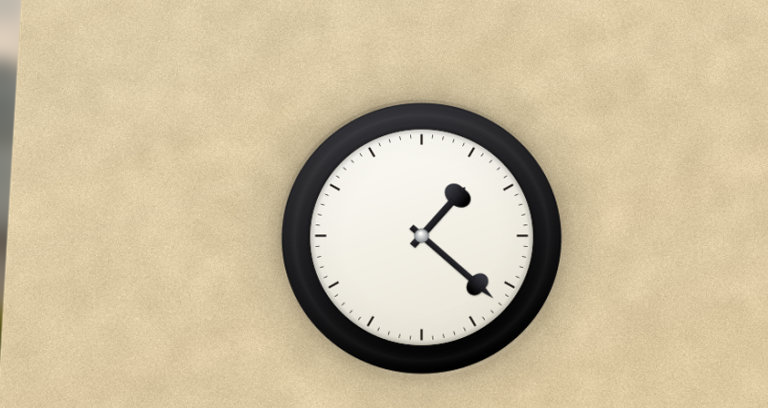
1:22
